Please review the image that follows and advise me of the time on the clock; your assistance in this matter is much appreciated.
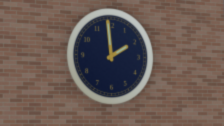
1:59
